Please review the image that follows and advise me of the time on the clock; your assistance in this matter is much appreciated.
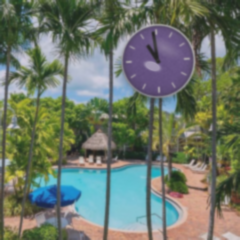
10:59
